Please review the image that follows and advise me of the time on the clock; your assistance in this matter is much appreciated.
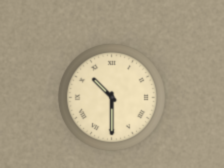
10:30
